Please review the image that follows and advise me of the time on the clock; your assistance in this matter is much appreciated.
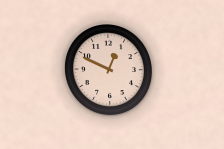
12:49
